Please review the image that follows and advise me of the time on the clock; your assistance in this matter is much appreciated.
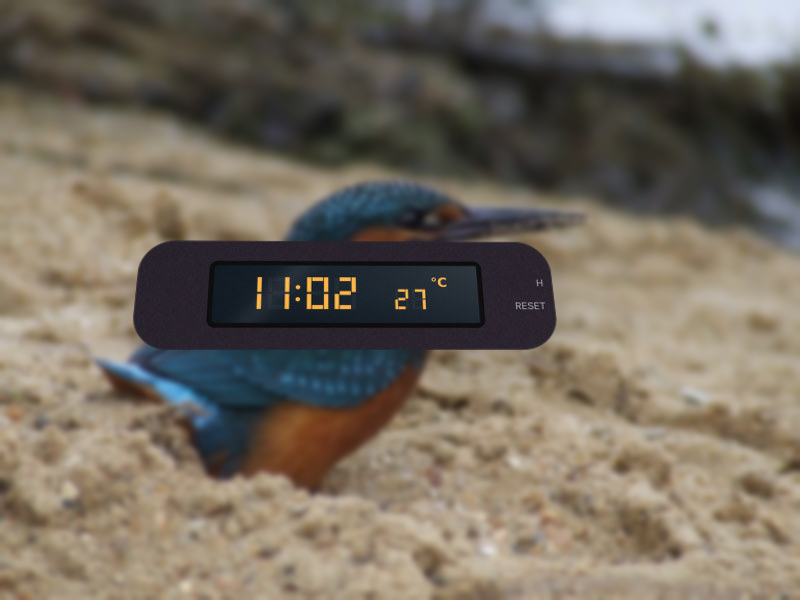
11:02
